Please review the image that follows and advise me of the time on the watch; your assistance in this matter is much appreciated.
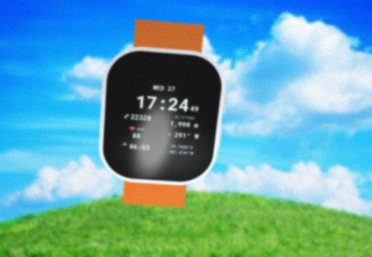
17:24
